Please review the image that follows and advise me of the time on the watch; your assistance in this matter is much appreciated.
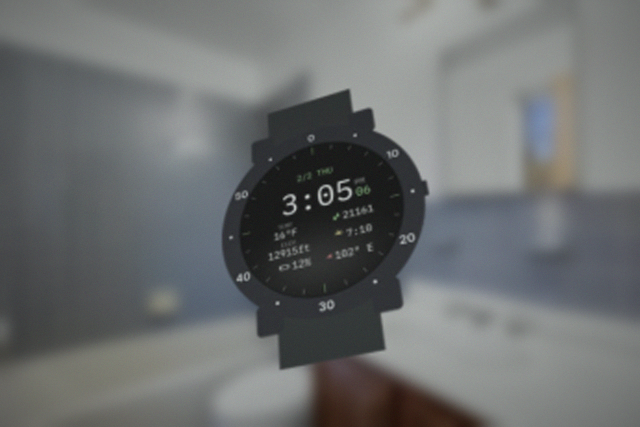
3:05
